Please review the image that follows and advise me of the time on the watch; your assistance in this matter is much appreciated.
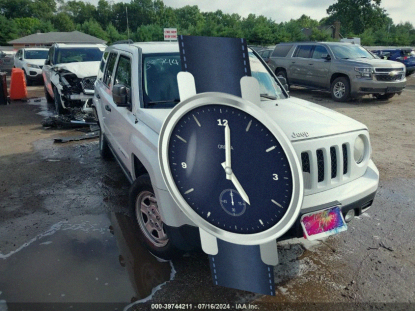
5:01
